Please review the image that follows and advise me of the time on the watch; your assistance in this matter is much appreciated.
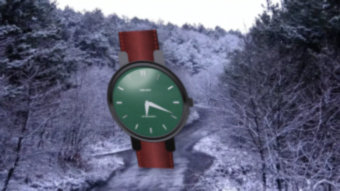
6:19
